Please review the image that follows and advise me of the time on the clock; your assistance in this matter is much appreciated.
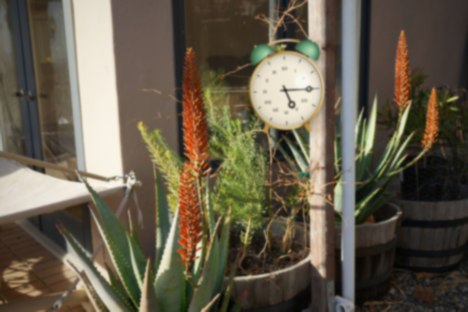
5:15
